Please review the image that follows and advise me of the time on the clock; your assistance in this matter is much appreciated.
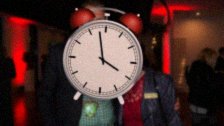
3:58
